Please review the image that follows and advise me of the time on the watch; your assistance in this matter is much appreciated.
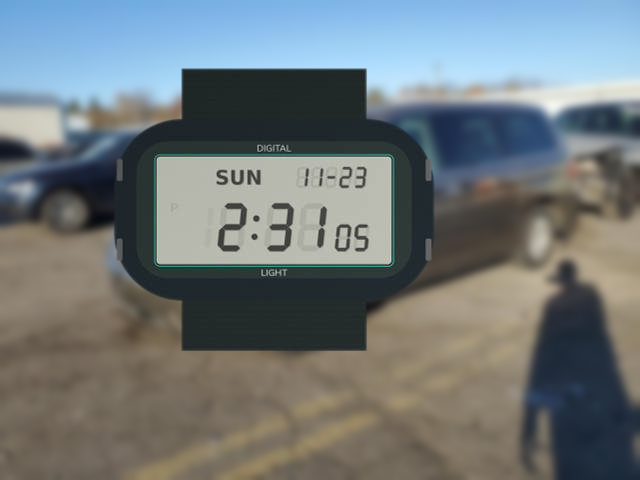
2:31:05
